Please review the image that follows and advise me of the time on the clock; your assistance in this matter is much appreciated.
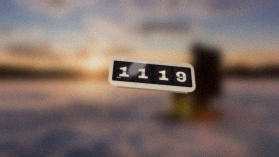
11:19
